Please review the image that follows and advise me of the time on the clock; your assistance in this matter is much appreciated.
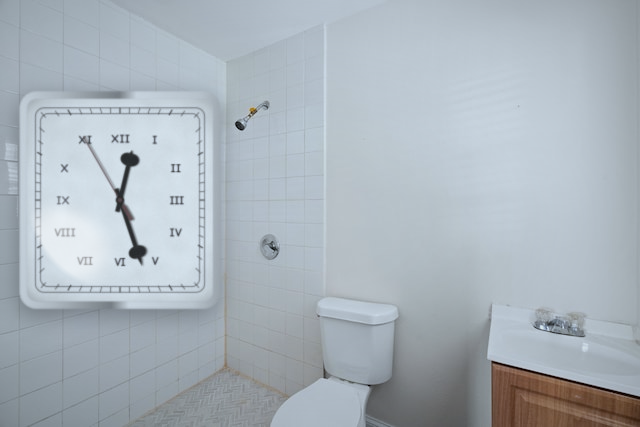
12:26:55
